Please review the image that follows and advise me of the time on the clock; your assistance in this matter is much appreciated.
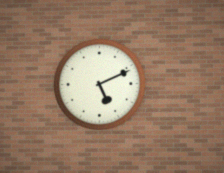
5:11
